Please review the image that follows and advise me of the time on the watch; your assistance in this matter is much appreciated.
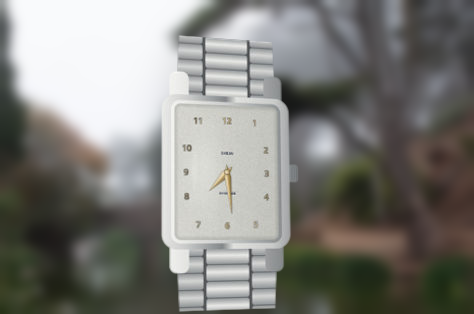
7:29
